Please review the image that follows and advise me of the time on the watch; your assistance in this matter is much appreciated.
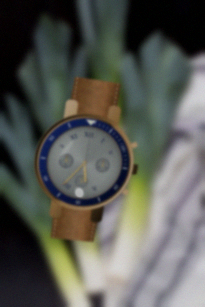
5:36
